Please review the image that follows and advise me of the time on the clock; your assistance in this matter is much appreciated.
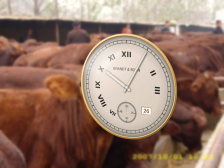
10:05
